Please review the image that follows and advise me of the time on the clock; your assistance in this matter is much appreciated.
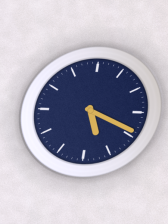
5:19
